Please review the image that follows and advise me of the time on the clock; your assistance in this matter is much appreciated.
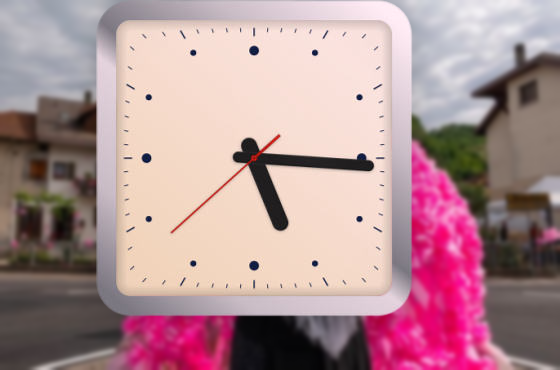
5:15:38
